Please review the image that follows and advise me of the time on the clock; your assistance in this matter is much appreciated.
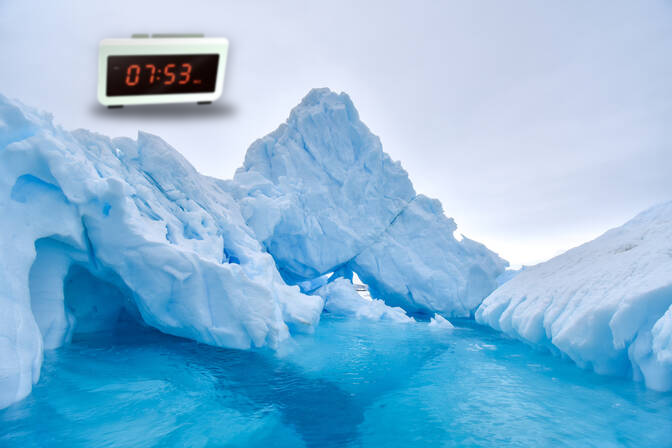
7:53
